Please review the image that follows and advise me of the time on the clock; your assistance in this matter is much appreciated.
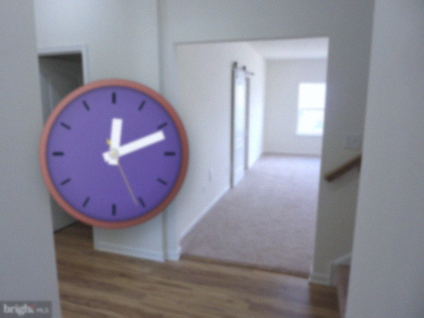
12:11:26
